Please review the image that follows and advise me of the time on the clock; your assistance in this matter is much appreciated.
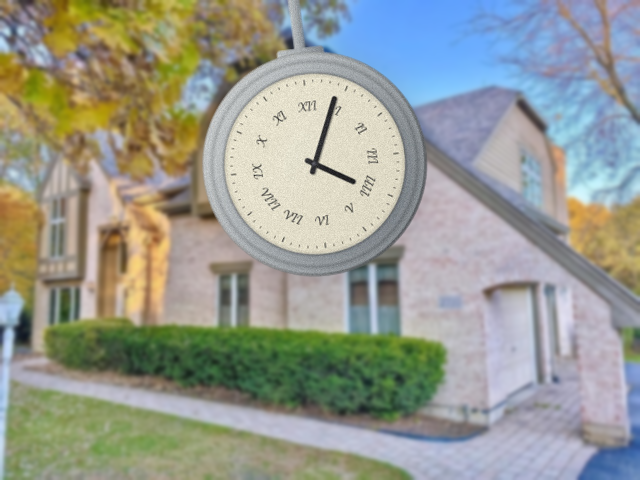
4:04
